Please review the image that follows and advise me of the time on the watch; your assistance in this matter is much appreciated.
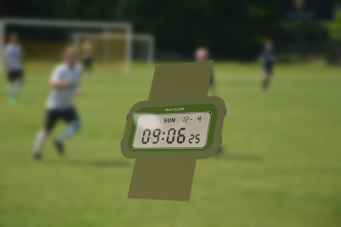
9:06:25
